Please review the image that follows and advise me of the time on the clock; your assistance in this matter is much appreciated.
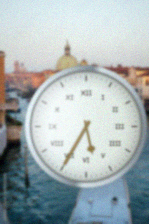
5:35
